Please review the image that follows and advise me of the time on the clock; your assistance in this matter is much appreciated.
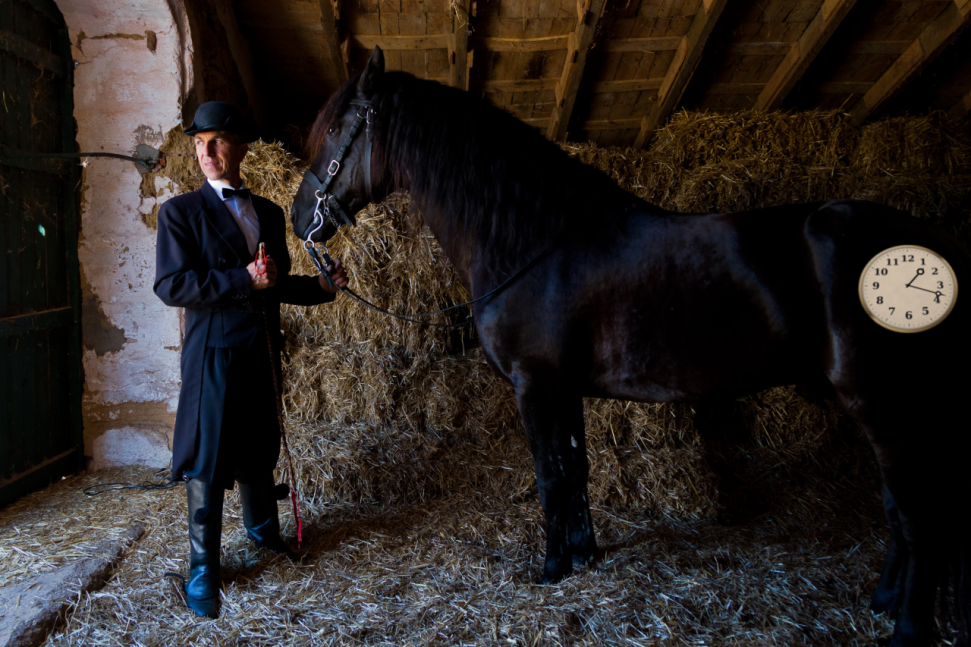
1:18
